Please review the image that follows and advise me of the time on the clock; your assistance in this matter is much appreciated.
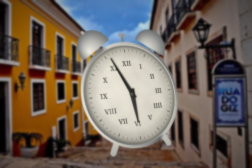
5:56
